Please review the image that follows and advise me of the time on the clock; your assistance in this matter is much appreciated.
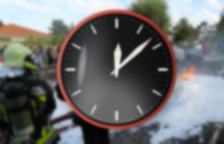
12:08
